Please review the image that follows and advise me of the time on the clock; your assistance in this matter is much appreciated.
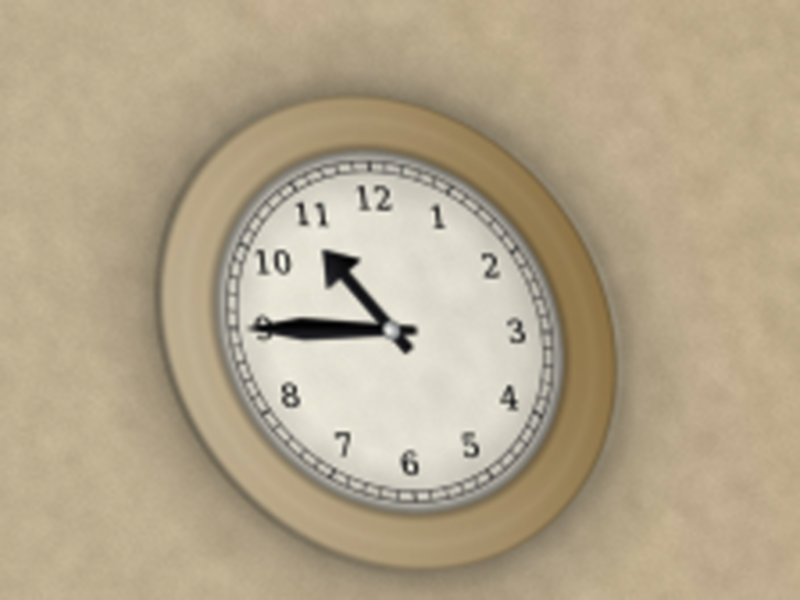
10:45
